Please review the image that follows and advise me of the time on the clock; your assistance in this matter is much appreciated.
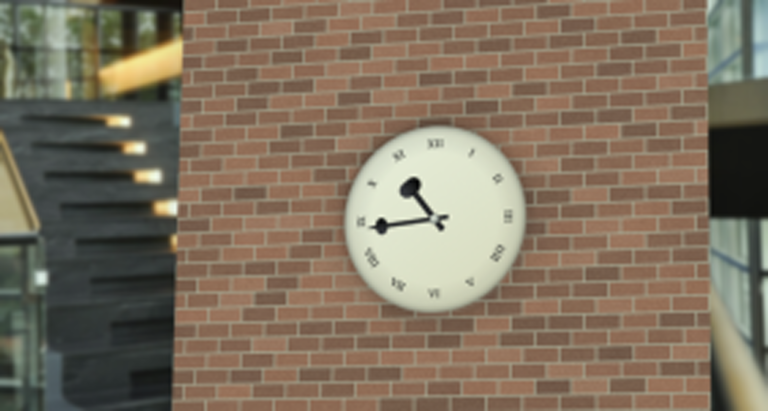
10:44
